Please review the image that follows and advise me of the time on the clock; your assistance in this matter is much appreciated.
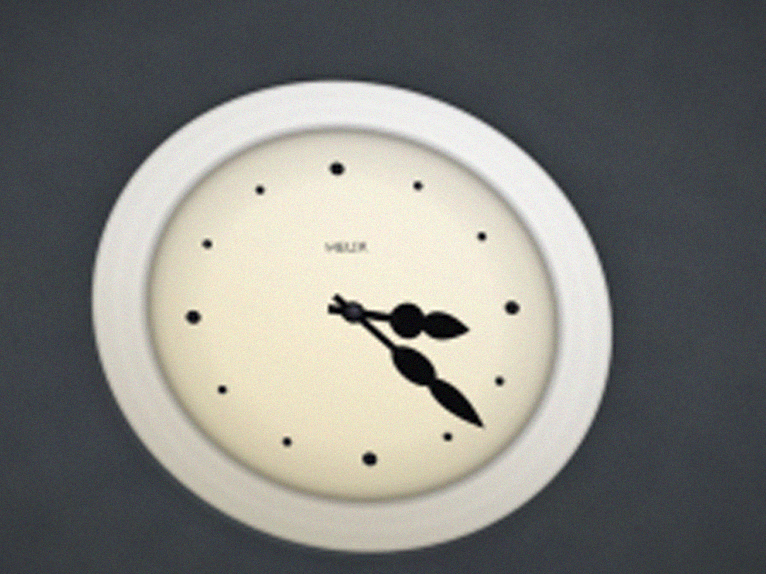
3:23
